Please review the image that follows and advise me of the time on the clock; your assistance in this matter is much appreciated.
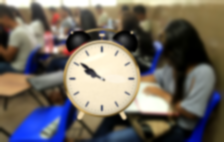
9:51
